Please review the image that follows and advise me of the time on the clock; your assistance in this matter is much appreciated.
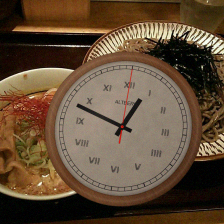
12:48:00
